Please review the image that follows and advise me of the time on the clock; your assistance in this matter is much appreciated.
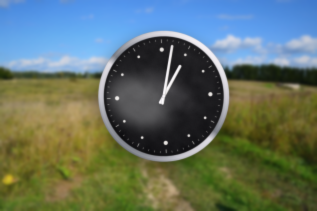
1:02
